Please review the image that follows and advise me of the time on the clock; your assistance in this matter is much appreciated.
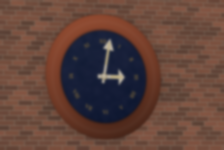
3:02
